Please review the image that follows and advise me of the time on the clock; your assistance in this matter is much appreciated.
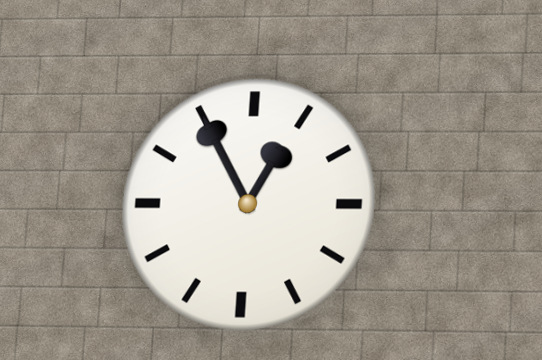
12:55
